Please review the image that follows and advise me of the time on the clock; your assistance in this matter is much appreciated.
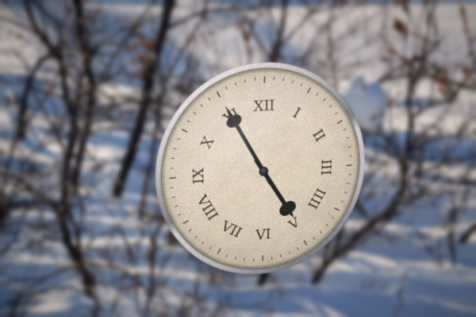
4:55
